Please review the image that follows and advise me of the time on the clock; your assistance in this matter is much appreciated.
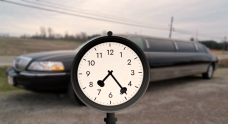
7:24
